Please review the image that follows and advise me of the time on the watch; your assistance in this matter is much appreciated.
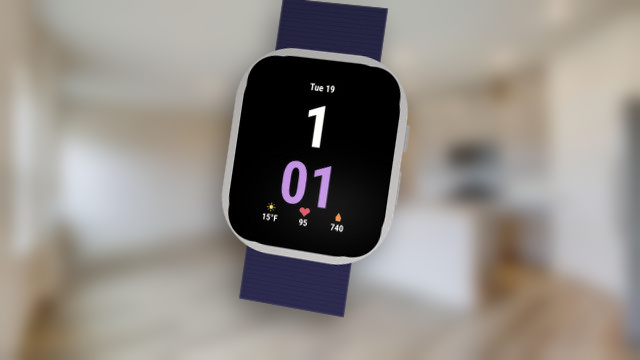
1:01
